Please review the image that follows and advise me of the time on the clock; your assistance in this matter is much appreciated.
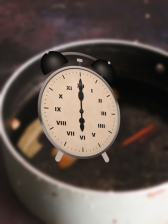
6:00
